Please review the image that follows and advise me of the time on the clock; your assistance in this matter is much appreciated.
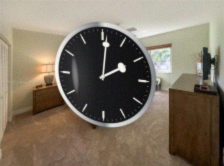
2:01
